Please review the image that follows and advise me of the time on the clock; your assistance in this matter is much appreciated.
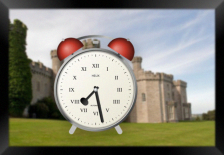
7:28
